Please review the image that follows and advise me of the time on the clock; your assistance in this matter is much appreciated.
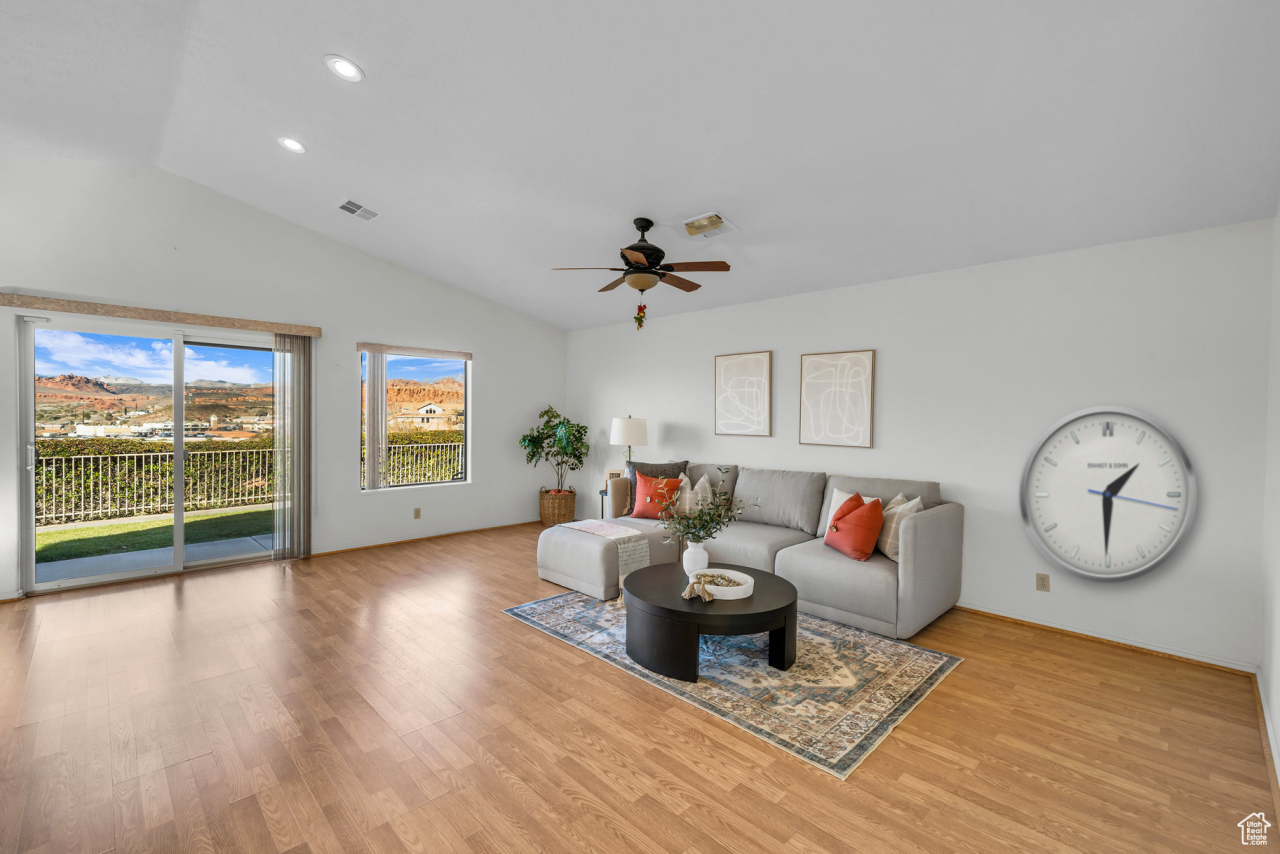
1:30:17
